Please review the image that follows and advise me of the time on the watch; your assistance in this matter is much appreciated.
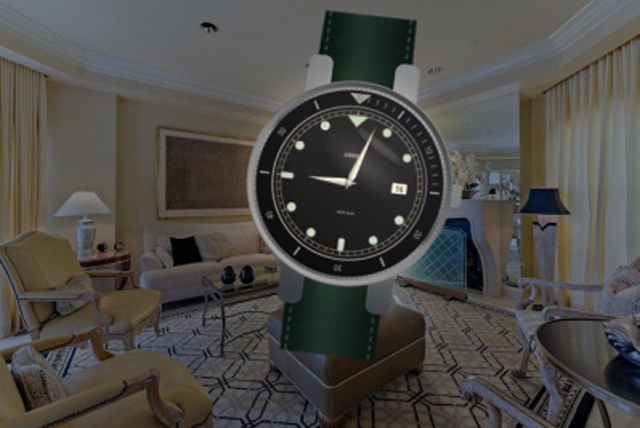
9:03
